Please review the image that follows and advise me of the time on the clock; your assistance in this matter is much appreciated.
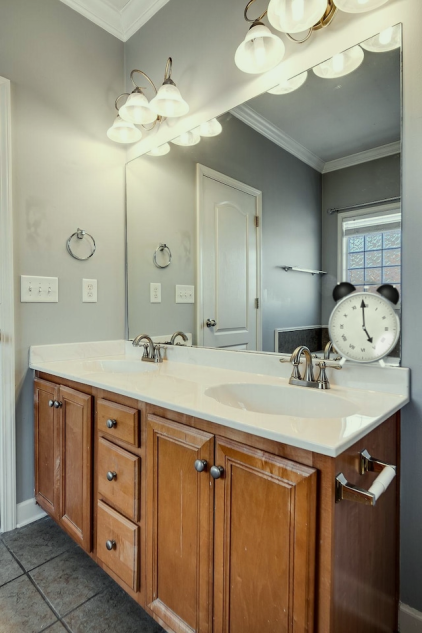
4:59
